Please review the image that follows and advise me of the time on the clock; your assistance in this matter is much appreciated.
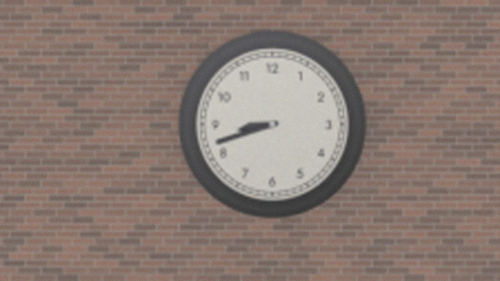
8:42
